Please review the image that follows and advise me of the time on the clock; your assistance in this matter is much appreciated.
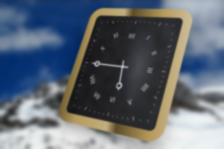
5:45
